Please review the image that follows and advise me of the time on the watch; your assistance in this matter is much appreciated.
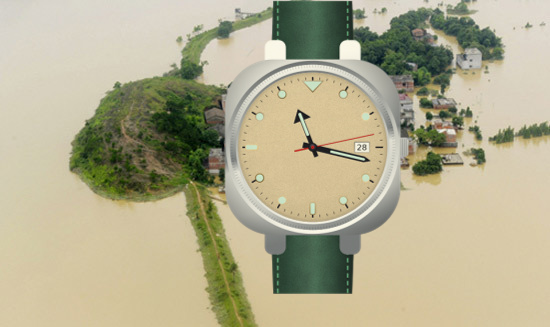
11:17:13
